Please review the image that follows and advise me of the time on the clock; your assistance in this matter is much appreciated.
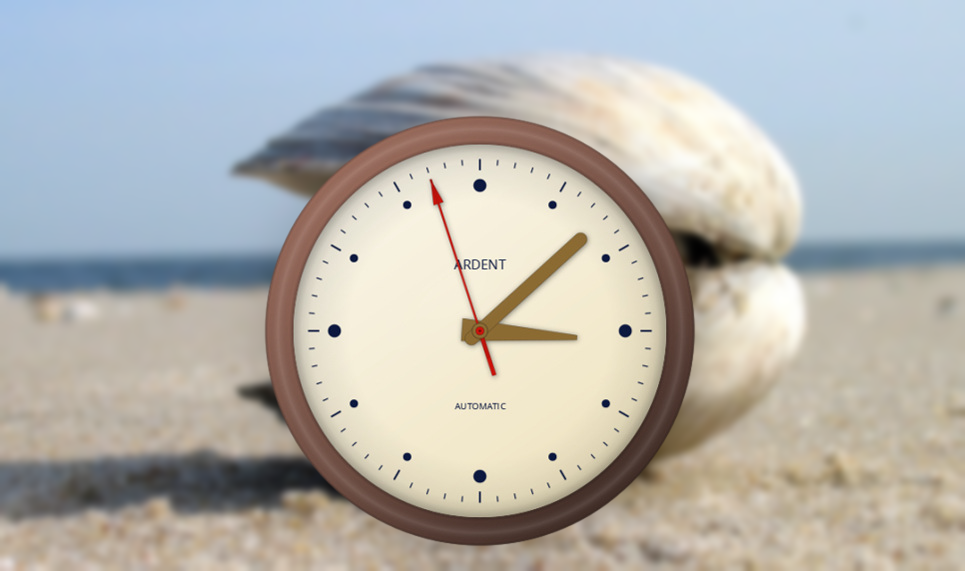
3:07:57
